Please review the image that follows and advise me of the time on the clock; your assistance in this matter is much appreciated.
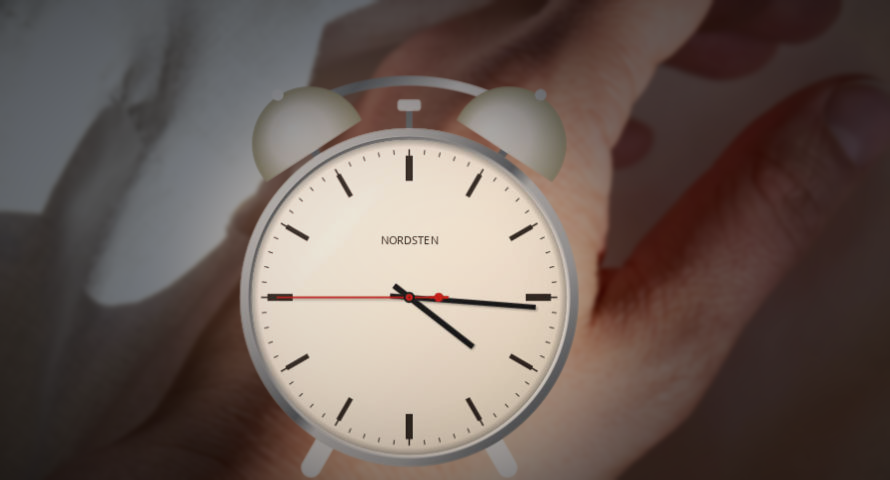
4:15:45
